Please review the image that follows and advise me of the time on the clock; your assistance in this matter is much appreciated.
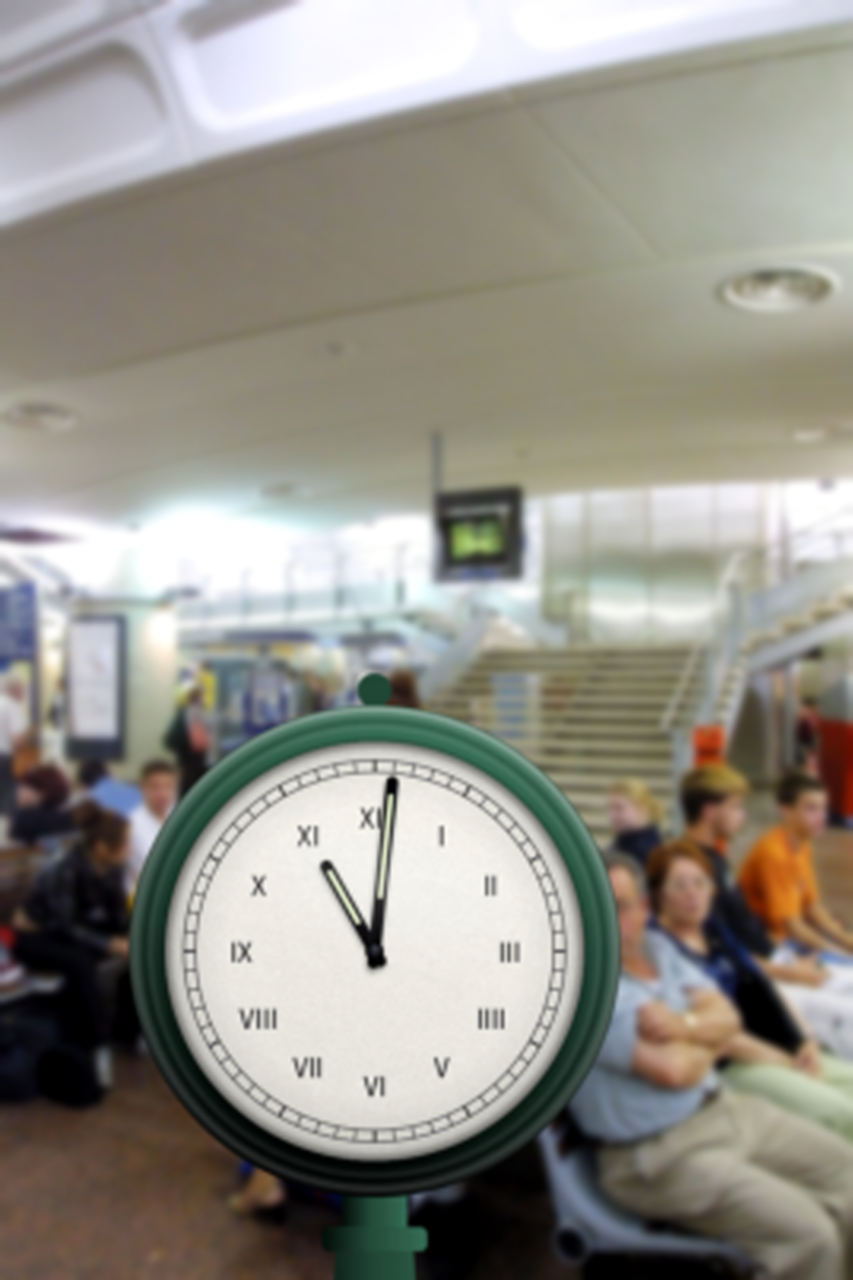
11:01
